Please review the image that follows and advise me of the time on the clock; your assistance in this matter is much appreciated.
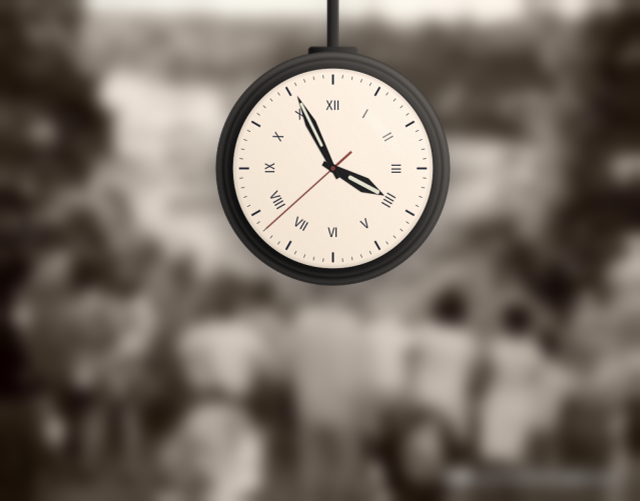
3:55:38
